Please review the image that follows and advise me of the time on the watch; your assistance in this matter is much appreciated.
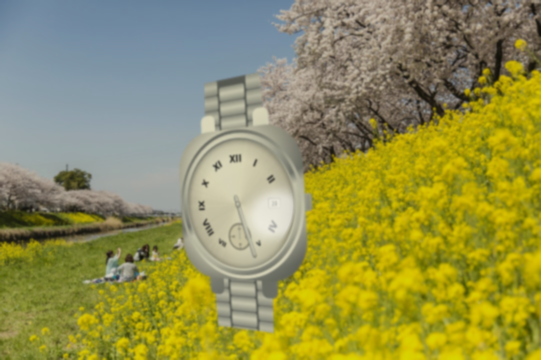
5:27
